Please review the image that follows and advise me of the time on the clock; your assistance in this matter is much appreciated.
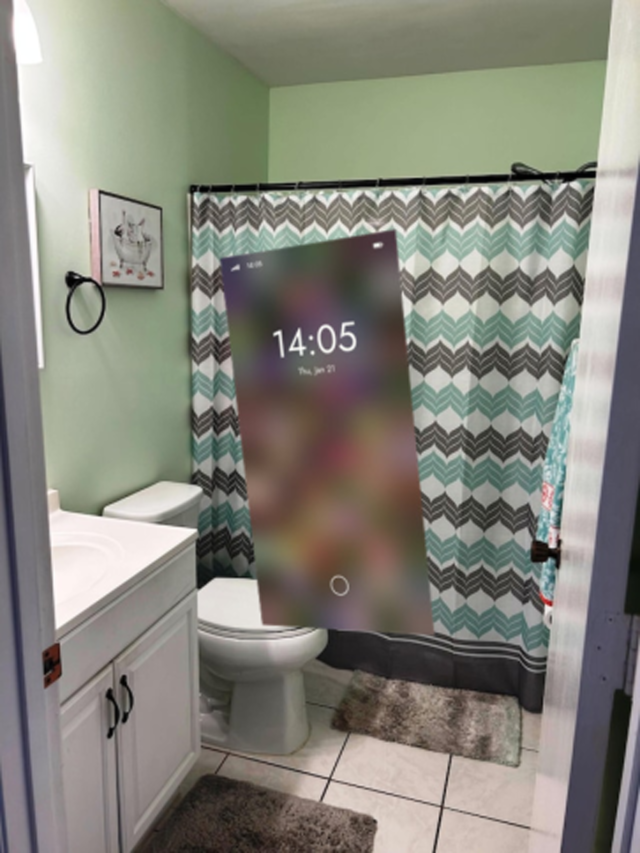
14:05
